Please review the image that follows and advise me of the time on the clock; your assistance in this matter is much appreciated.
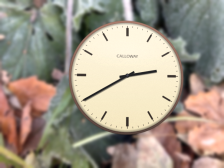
2:40
